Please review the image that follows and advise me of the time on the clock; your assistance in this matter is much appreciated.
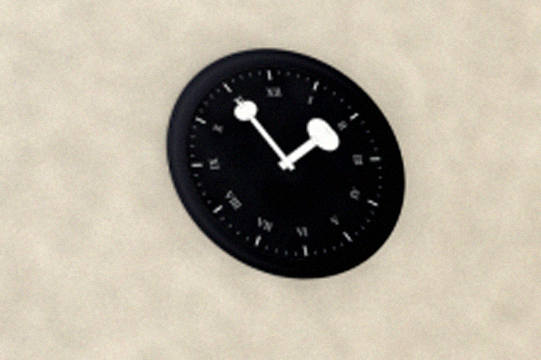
1:55
